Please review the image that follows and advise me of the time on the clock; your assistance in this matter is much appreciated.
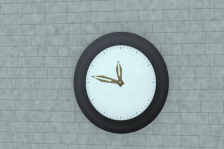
11:47
